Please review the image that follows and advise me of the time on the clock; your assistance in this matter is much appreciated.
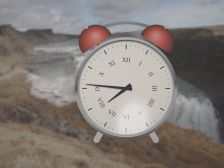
7:46
